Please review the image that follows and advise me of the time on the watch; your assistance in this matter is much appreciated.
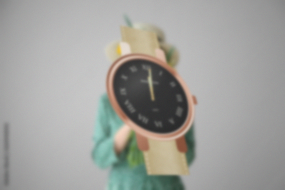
12:01
